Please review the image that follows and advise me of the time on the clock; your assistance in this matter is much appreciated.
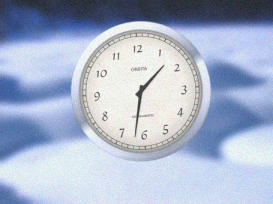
1:32
